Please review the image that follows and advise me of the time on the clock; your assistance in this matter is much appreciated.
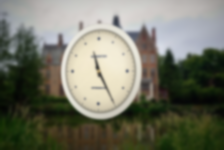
11:25
